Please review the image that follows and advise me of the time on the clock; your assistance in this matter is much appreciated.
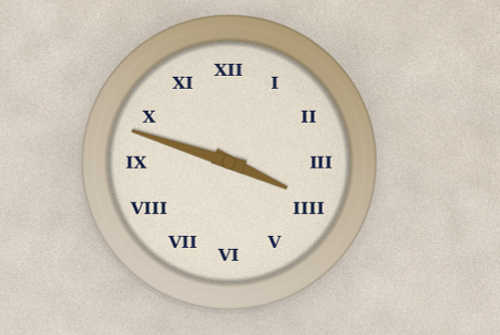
3:48
